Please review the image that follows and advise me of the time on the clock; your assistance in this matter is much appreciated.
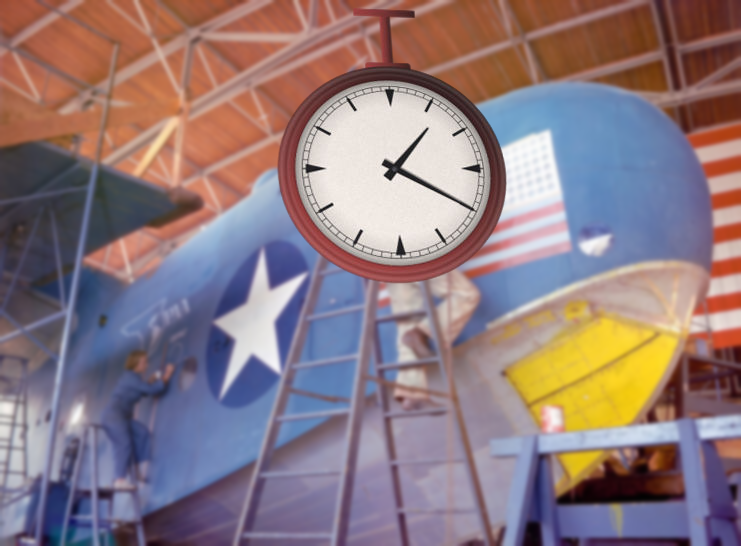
1:20
